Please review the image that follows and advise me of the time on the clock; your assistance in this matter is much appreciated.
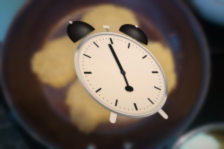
5:59
